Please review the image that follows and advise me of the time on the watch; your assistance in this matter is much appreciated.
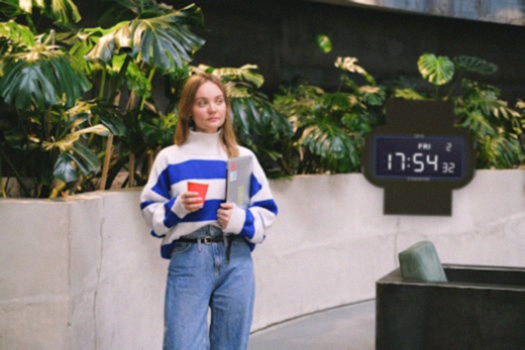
17:54
